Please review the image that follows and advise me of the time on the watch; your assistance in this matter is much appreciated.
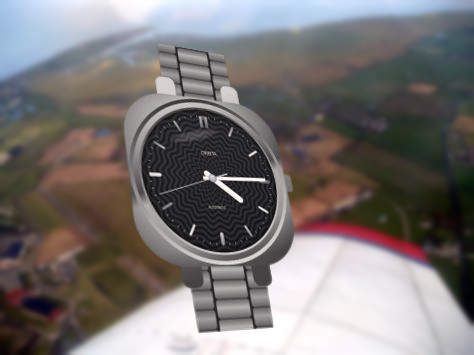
4:14:42
